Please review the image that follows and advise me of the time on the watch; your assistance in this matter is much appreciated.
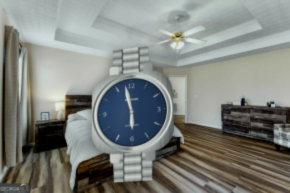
5:58
